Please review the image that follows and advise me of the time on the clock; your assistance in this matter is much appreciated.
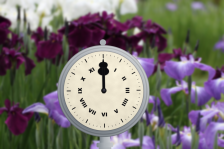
12:00
